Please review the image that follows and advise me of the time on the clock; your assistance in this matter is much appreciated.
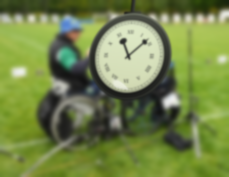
11:08
